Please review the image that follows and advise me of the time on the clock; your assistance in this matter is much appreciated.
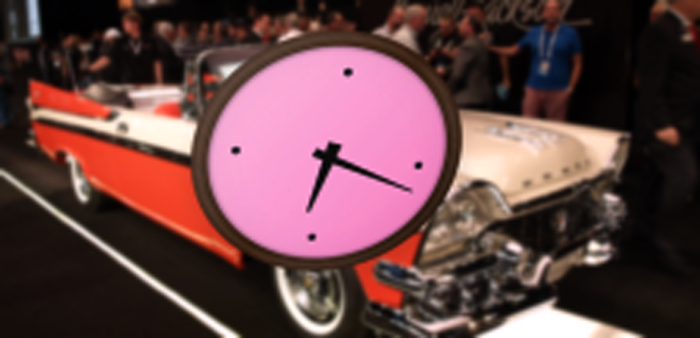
6:18
